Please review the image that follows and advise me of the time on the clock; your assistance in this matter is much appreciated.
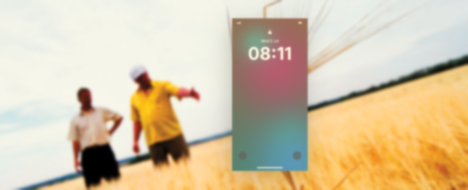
8:11
